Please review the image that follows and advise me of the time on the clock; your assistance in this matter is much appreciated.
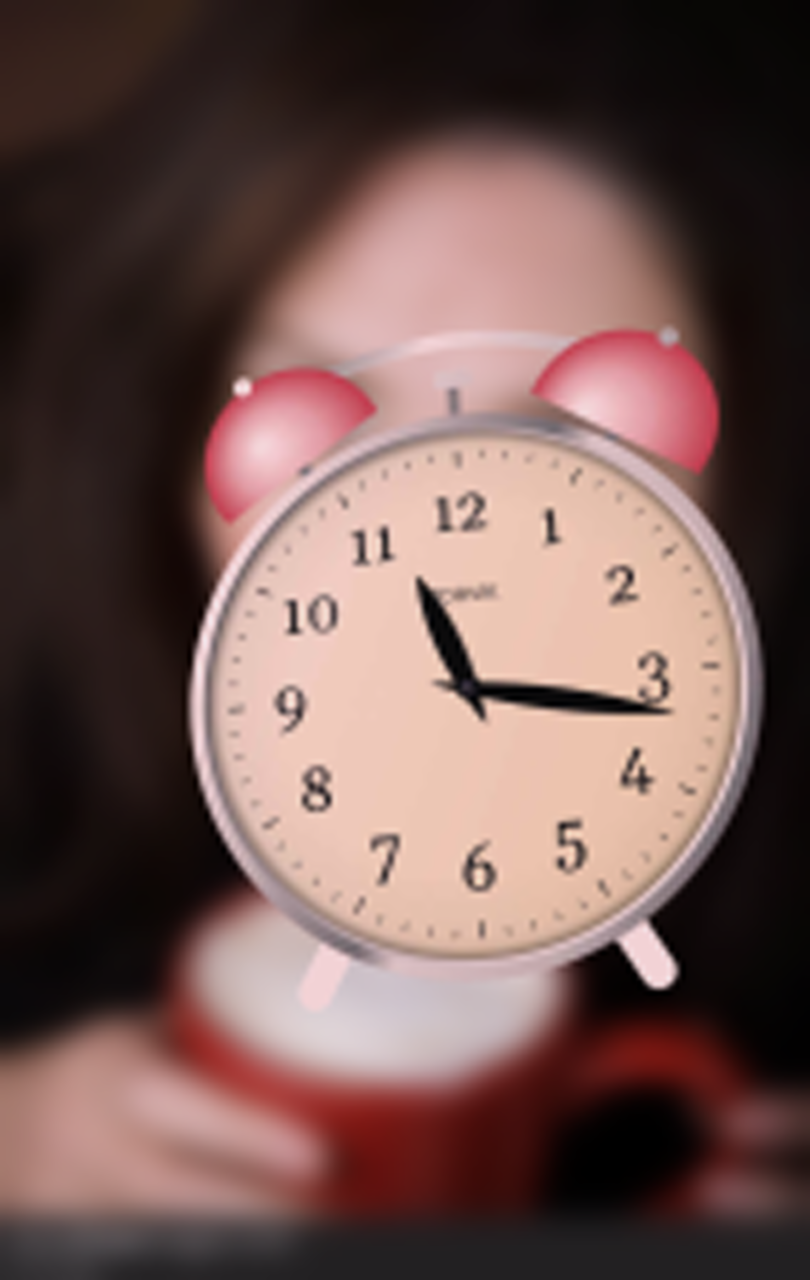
11:17
